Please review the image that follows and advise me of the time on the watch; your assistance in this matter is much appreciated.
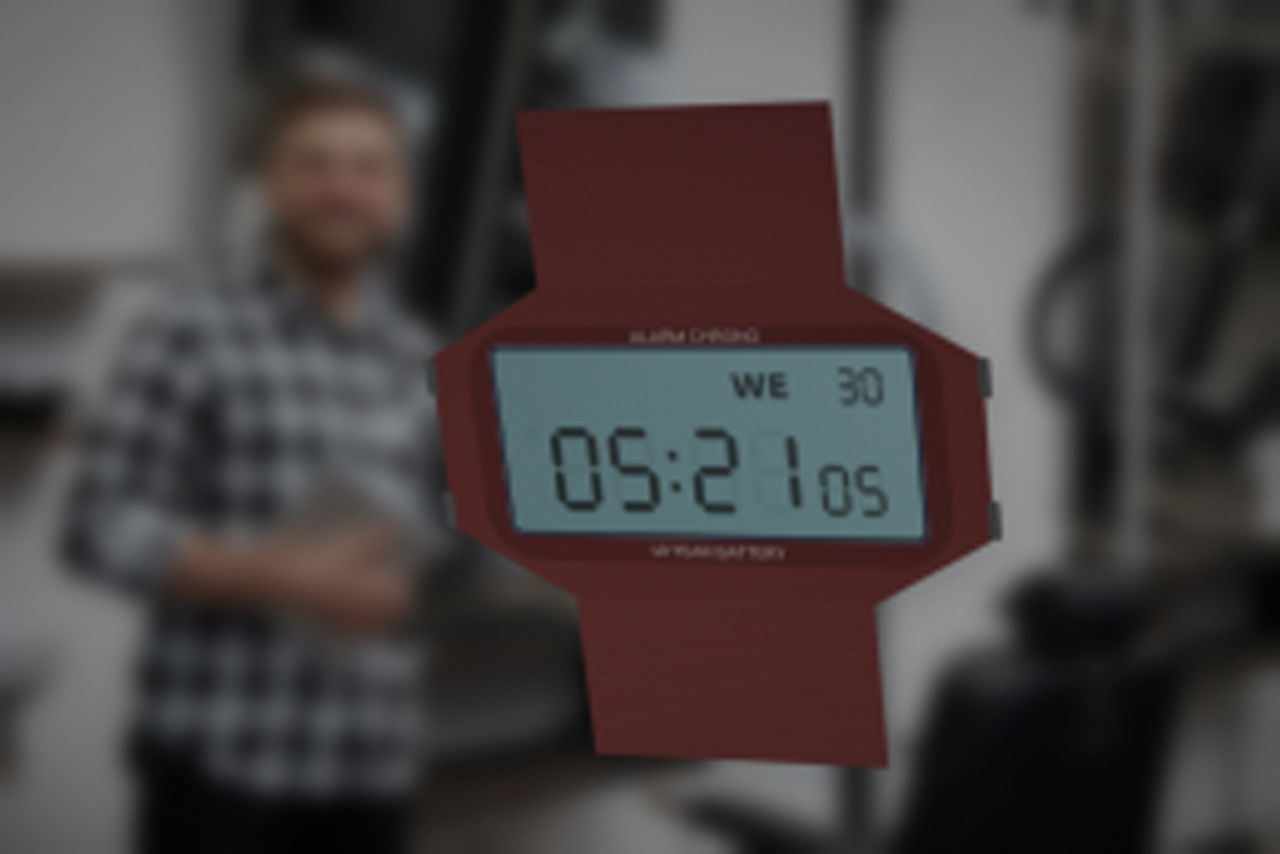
5:21:05
